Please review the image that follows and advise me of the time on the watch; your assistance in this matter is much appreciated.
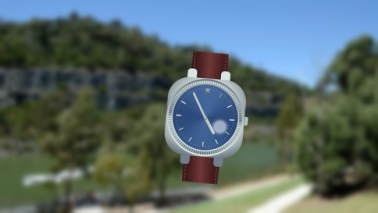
4:55
